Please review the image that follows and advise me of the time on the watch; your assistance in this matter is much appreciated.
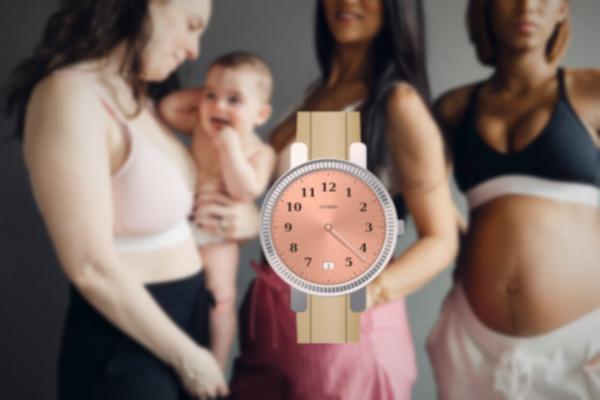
4:22
